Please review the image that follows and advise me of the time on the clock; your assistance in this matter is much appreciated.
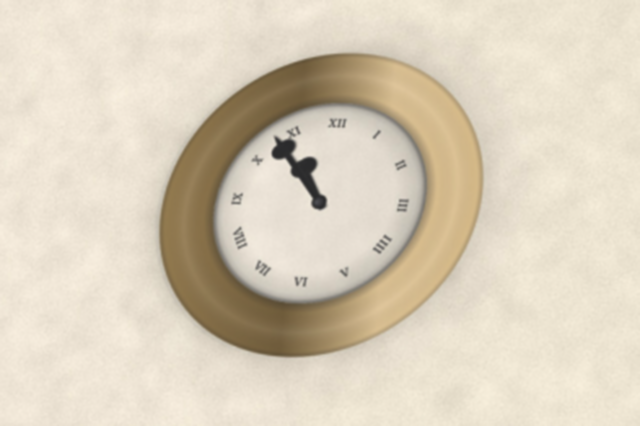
10:53
